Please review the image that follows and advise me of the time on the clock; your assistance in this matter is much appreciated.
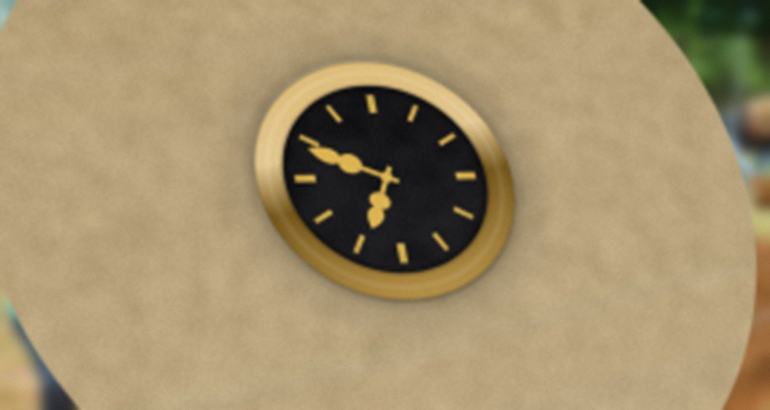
6:49
